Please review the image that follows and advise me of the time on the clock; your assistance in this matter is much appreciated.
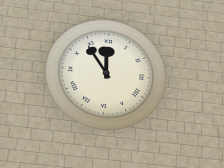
11:54
